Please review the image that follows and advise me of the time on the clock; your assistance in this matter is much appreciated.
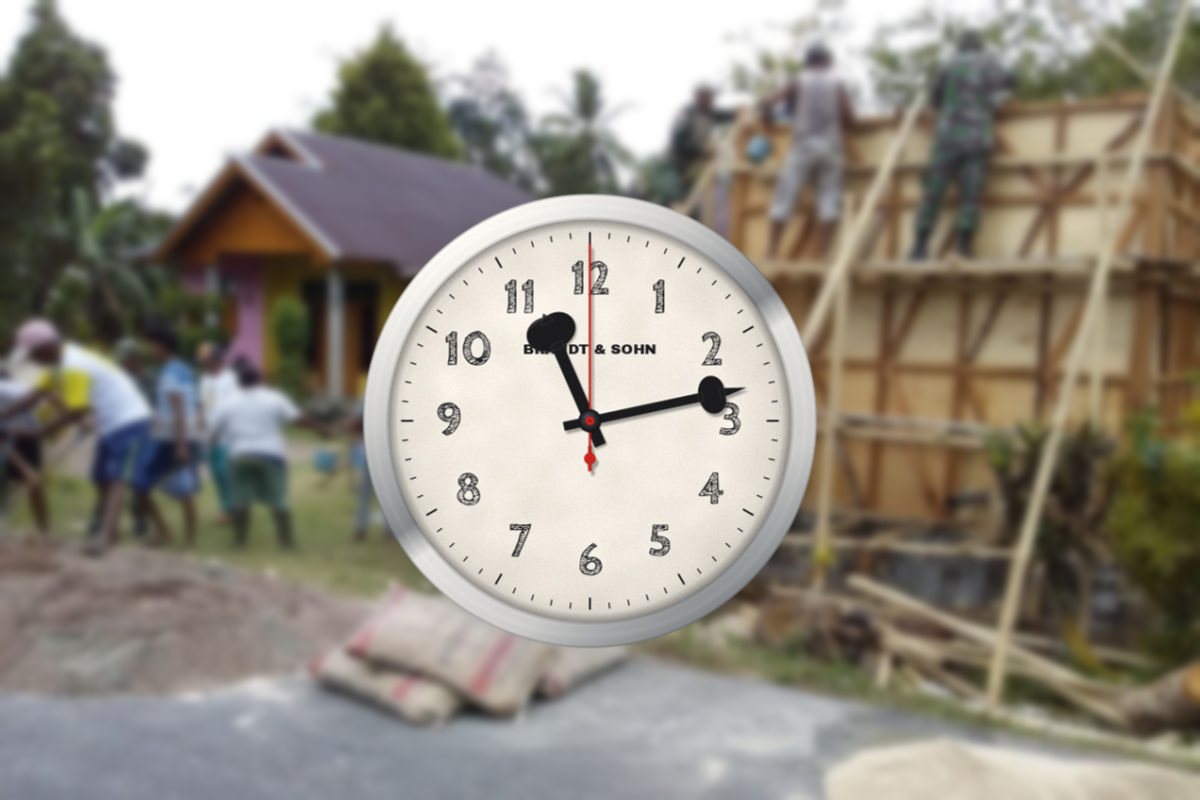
11:13:00
